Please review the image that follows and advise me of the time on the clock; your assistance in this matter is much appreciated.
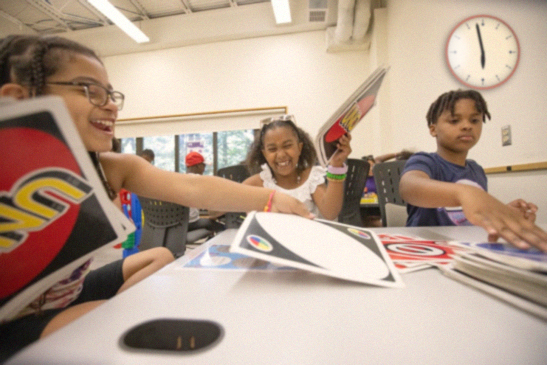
5:58
